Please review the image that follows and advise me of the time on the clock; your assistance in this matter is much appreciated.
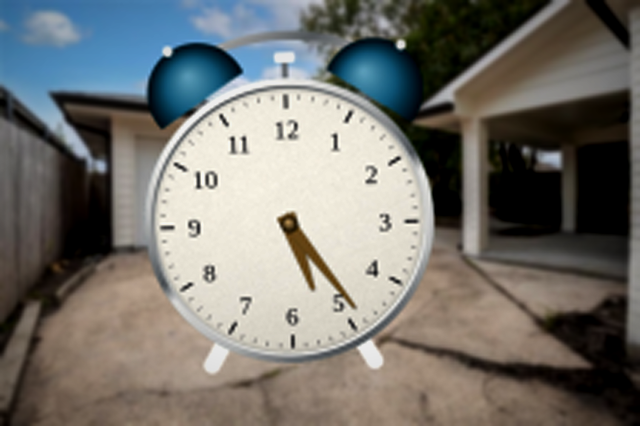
5:24
